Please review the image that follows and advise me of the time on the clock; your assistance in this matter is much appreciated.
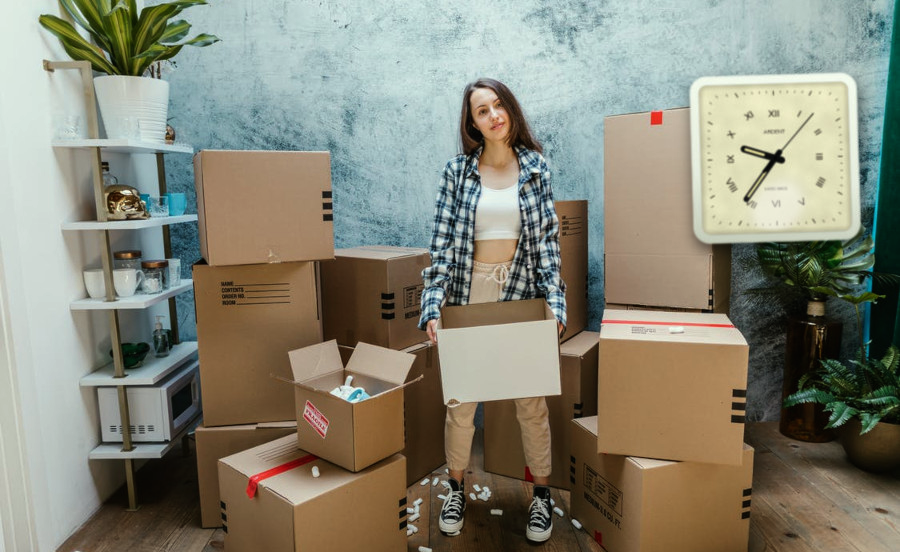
9:36:07
